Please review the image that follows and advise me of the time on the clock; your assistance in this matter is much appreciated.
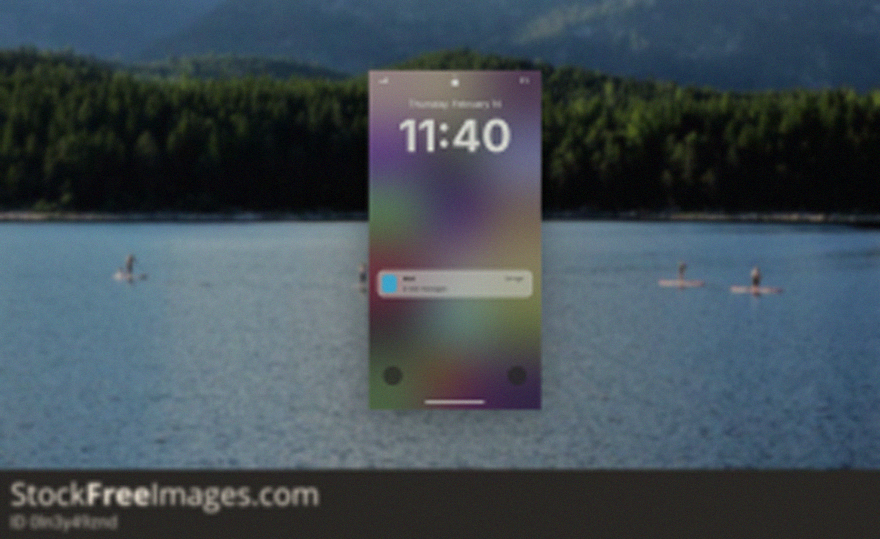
11:40
